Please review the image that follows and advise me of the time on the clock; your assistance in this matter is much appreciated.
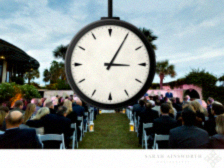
3:05
